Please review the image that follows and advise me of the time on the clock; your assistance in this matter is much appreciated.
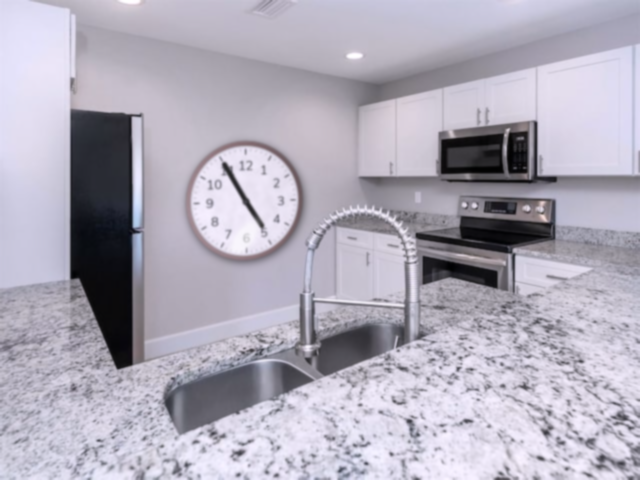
4:55
